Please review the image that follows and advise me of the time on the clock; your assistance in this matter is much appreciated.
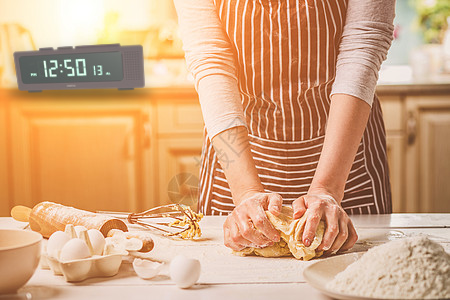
12:50:13
